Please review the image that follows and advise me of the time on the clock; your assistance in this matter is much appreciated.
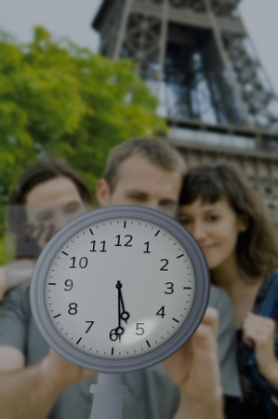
5:29
